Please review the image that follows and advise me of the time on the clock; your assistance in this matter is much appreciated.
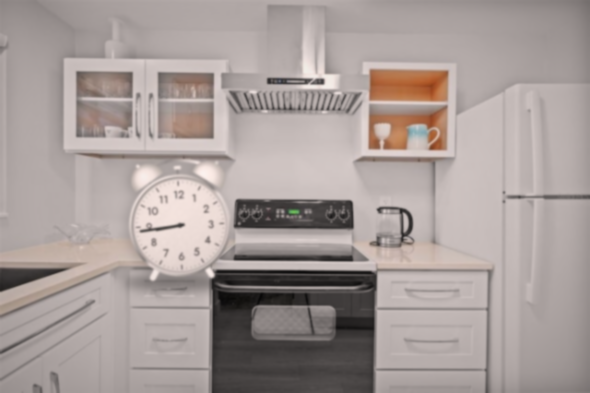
8:44
